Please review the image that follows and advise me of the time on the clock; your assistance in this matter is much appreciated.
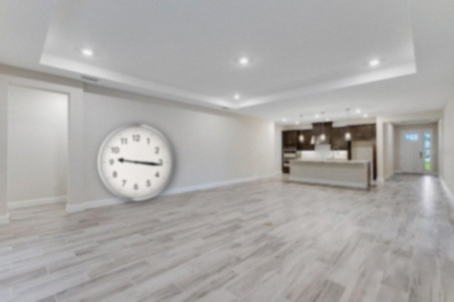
9:16
